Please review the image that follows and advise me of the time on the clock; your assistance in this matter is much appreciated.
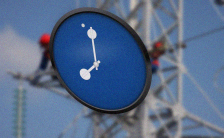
8:02
